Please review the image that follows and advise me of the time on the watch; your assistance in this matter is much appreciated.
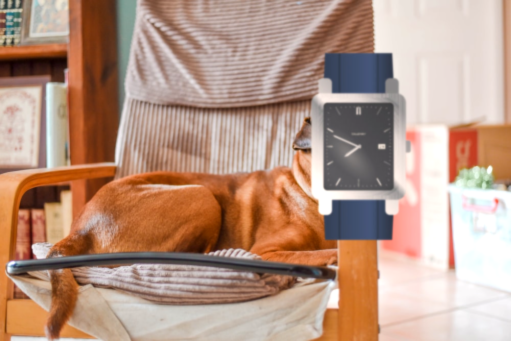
7:49
